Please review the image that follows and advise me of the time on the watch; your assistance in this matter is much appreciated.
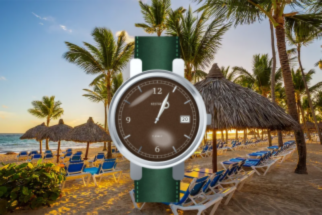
1:04
